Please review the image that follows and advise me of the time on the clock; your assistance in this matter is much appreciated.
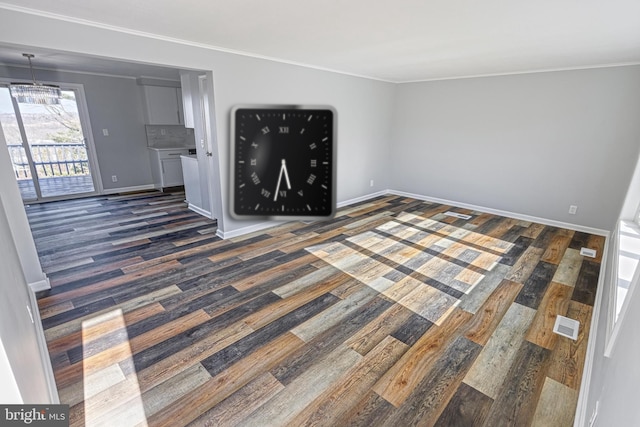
5:32
